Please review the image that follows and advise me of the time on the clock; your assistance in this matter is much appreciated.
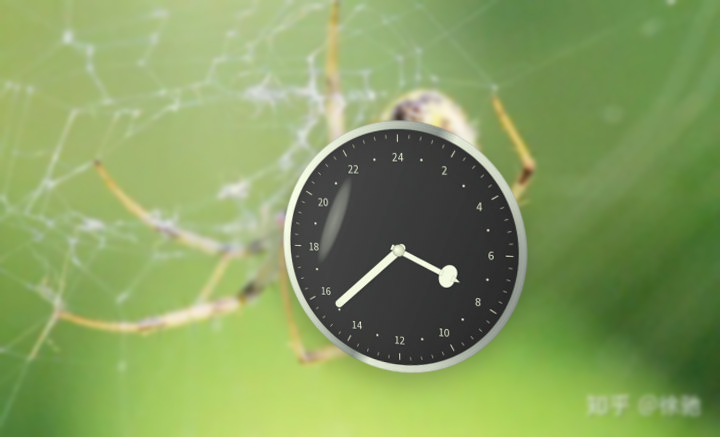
7:38
